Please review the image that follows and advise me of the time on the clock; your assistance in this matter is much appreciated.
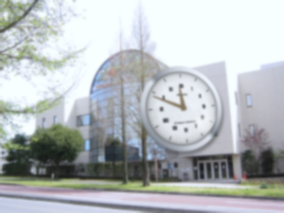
11:49
